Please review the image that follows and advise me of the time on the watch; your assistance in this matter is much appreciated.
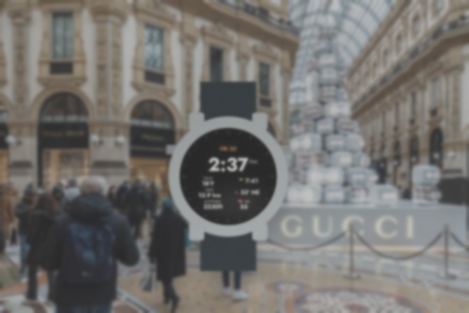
2:37
